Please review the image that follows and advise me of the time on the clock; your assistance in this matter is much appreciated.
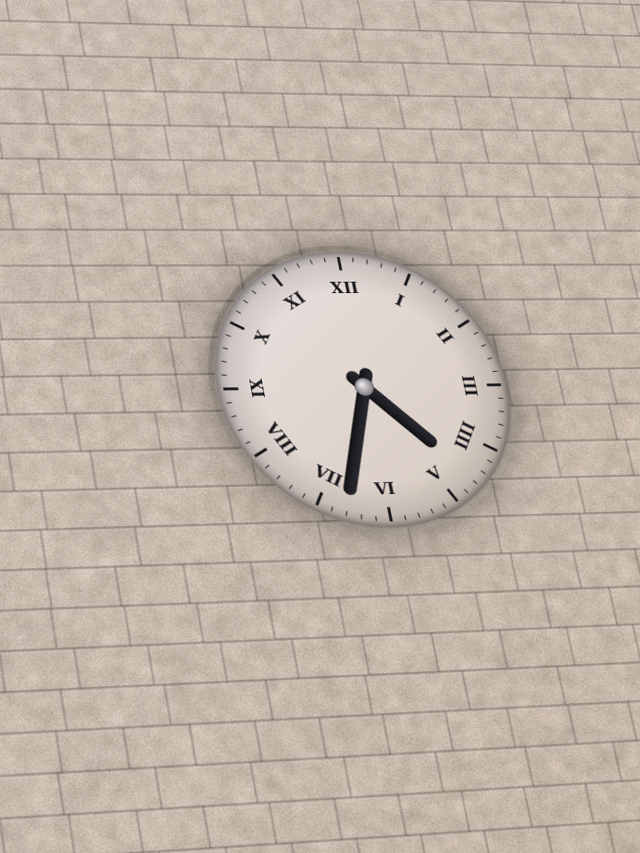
4:33
